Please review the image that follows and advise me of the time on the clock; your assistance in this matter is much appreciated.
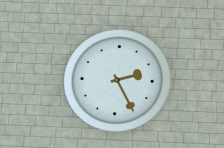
2:25
